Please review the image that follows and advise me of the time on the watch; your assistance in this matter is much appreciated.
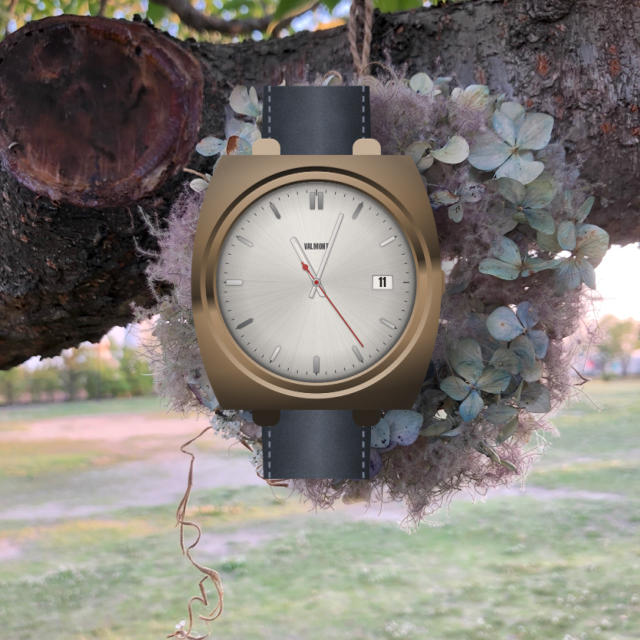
11:03:24
